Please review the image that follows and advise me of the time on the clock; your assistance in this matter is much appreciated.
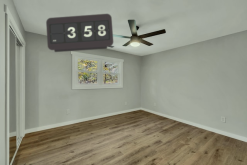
3:58
